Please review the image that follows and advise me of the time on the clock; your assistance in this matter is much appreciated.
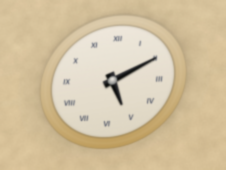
5:10
